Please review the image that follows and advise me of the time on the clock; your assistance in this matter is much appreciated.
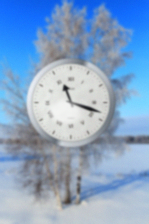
11:18
